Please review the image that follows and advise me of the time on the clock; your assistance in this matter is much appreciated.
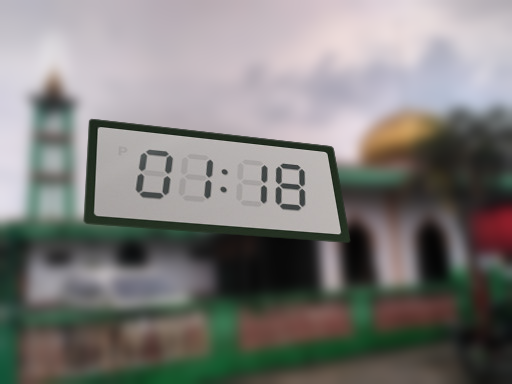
1:18
